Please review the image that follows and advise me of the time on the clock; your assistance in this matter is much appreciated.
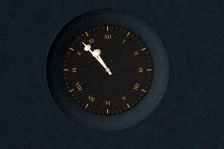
10:53
